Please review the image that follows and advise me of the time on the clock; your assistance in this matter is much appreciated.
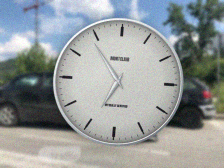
6:54
